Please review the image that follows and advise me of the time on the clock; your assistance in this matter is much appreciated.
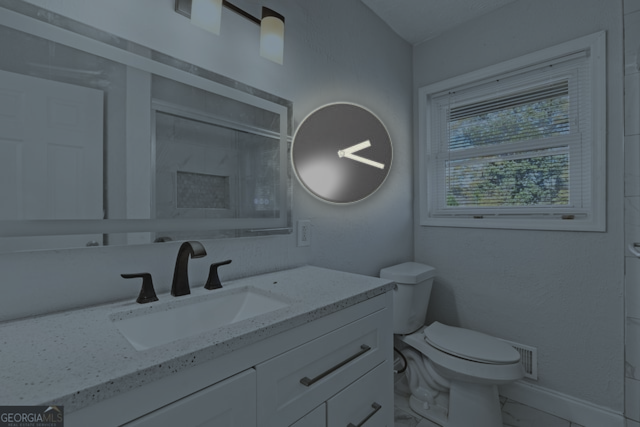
2:18
